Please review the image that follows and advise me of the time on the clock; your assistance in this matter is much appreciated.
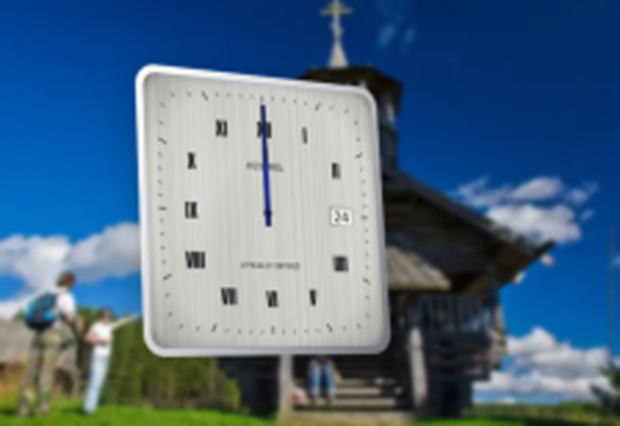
12:00
